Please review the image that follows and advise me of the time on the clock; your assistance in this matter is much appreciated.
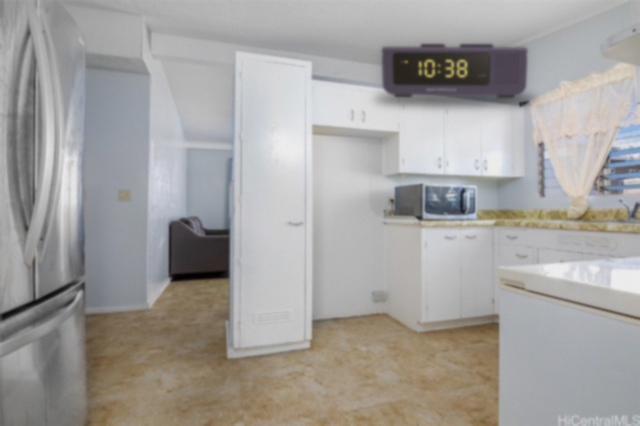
10:38
